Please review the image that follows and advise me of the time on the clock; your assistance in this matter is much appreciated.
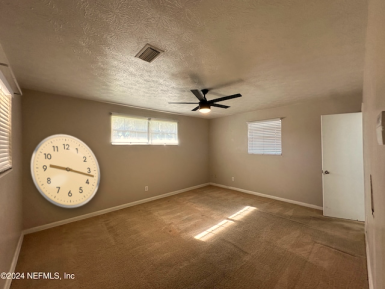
9:17
